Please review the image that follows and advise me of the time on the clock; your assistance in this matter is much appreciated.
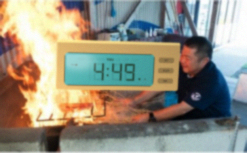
4:49
